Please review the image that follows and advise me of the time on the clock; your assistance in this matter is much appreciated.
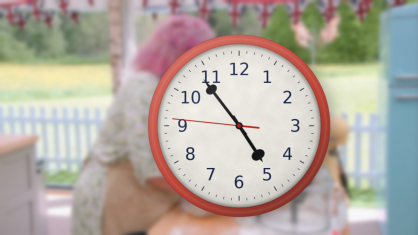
4:53:46
